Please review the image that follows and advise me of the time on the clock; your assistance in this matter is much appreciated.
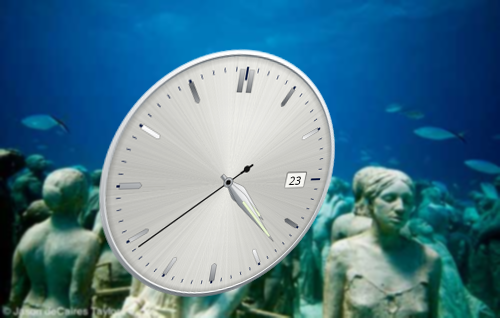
4:22:39
